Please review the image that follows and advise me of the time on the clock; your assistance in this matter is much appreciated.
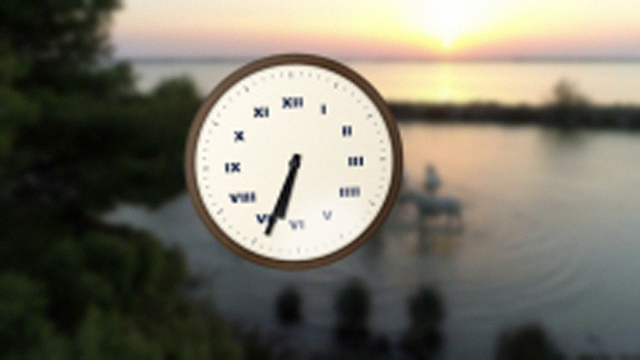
6:34
